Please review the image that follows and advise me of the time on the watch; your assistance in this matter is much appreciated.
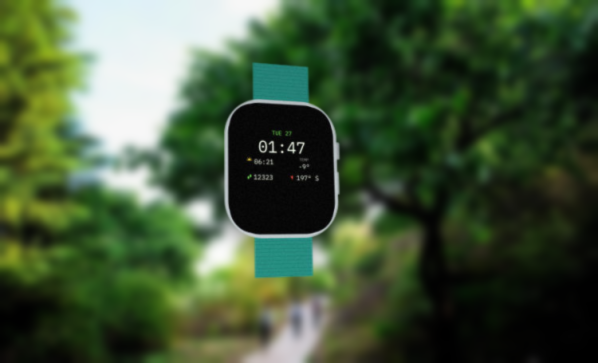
1:47
